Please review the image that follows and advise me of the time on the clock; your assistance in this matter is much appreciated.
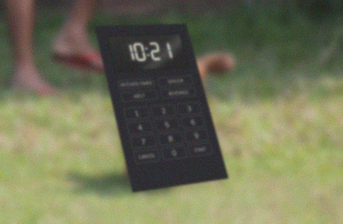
10:21
